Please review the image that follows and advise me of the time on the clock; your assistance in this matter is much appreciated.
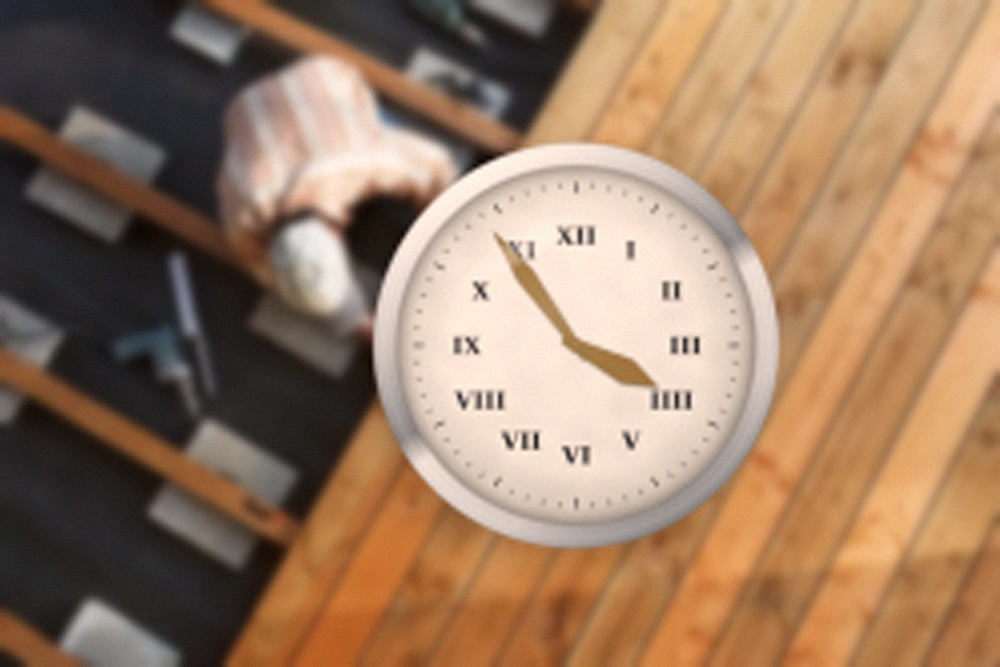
3:54
